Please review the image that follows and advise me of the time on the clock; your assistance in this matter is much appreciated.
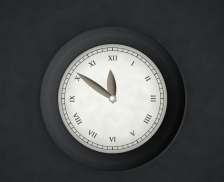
11:51
